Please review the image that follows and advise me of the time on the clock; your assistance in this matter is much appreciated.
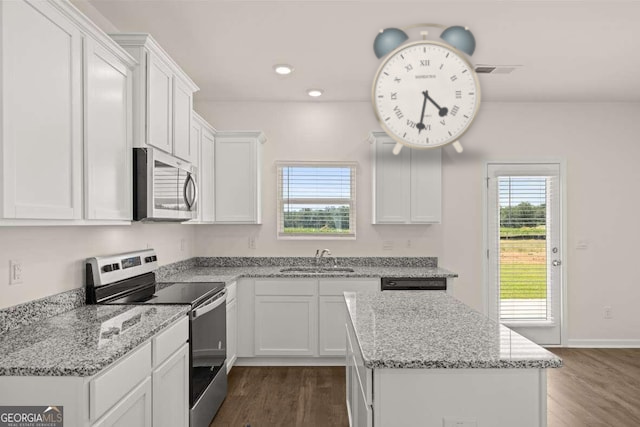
4:32
